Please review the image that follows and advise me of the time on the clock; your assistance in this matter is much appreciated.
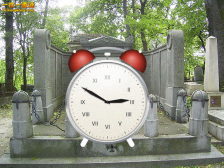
2:50
